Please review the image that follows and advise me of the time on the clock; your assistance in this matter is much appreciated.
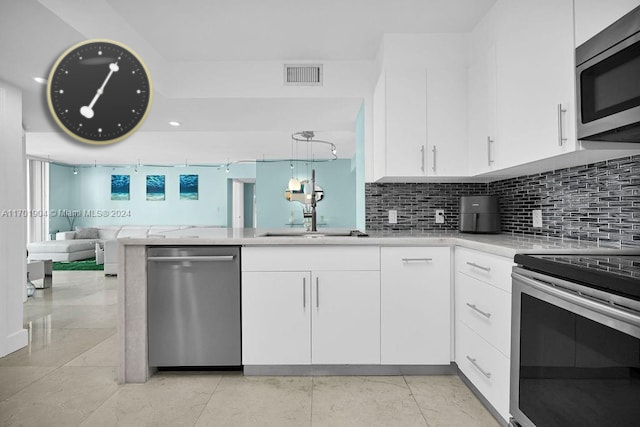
7:05
